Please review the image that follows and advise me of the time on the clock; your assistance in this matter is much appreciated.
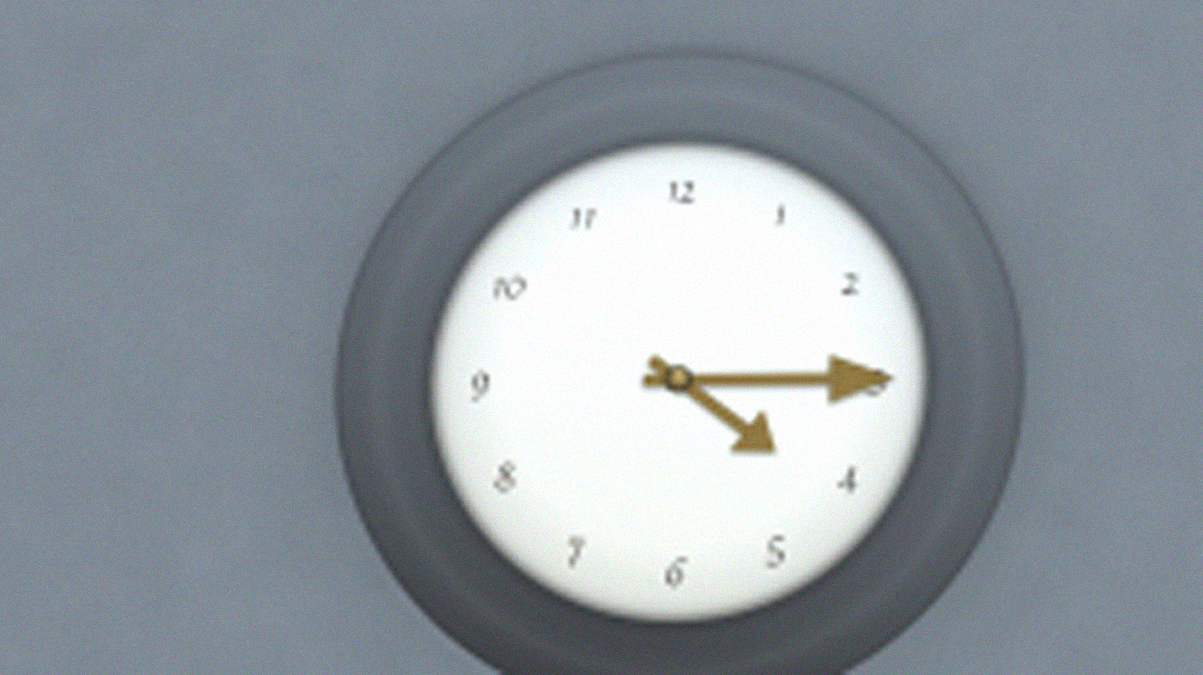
4:15
